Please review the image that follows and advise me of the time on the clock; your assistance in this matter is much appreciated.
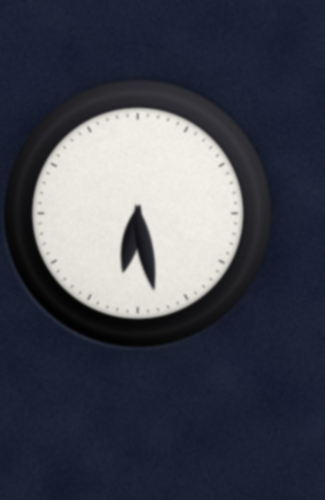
6:28
